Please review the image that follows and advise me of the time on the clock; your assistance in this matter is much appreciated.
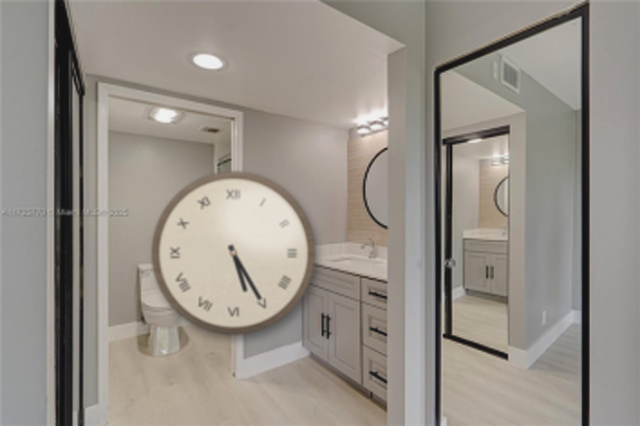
5:25
